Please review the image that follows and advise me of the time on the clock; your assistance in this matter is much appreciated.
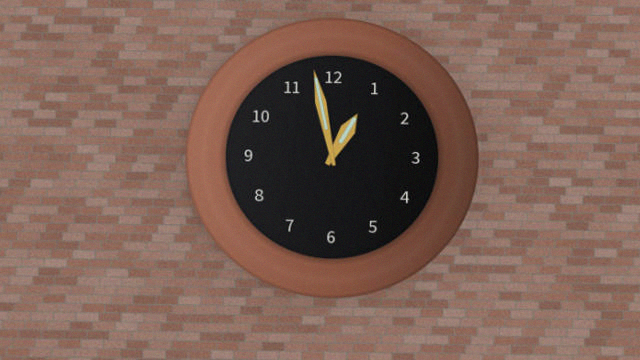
12:58
